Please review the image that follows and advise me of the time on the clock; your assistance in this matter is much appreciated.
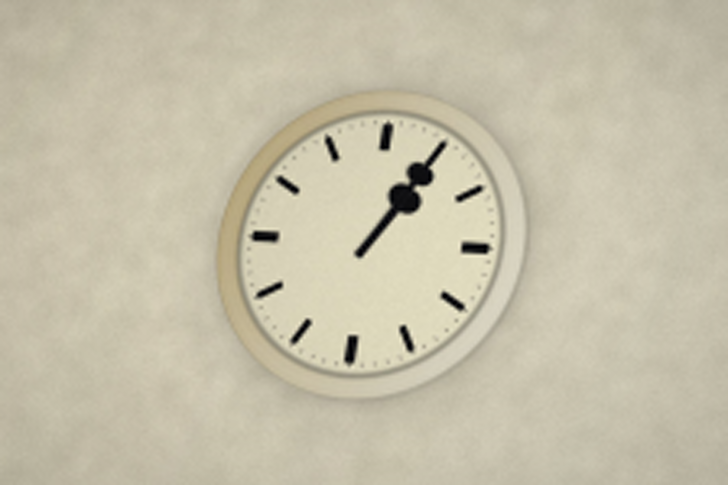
1:05
